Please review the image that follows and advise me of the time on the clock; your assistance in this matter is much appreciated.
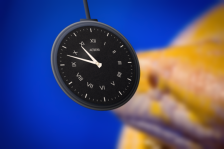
10:48
